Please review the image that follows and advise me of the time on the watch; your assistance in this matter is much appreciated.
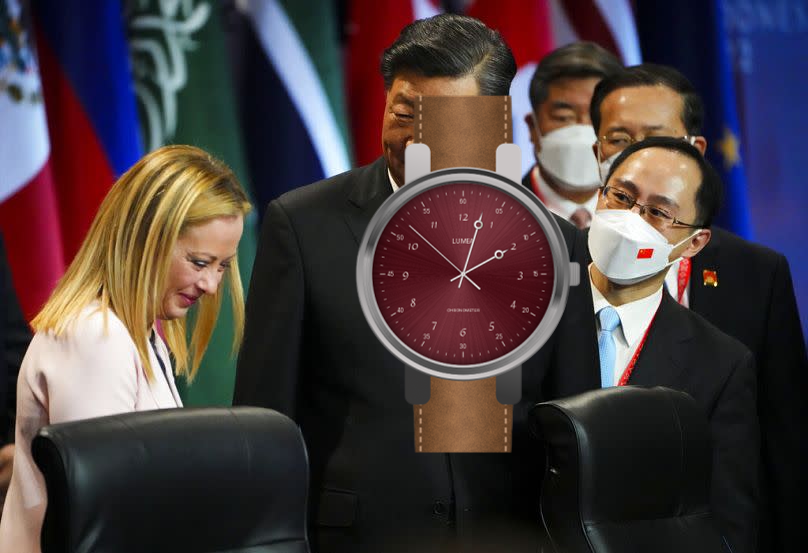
2:02:52
